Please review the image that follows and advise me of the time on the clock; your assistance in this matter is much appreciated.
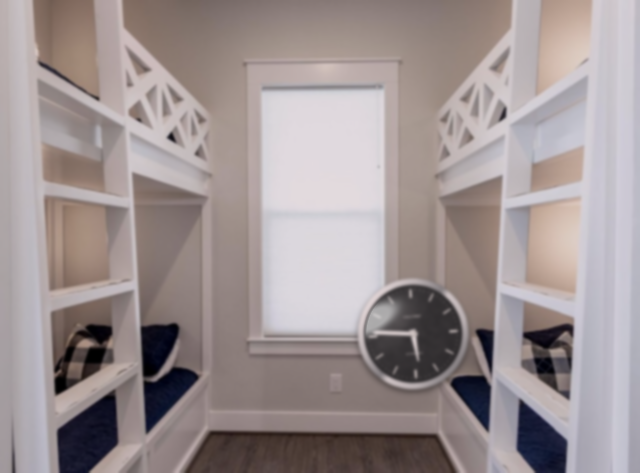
5:46
